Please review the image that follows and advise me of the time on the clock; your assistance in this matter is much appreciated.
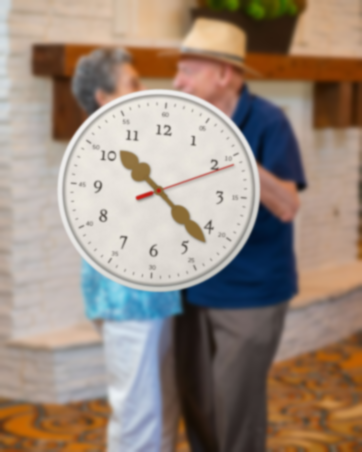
10:22:11
